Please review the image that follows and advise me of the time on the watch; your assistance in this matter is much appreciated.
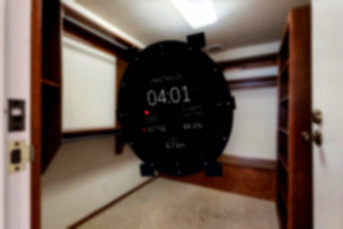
4:01
